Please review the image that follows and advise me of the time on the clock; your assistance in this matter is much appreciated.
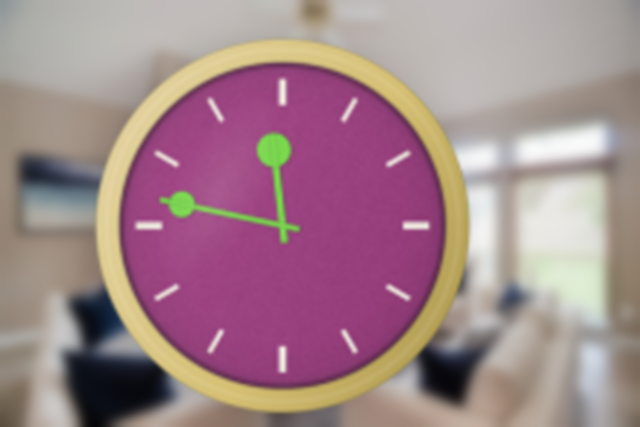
11:47
